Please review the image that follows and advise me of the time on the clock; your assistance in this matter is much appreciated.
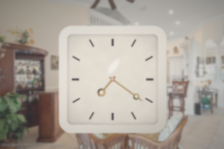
7:21
